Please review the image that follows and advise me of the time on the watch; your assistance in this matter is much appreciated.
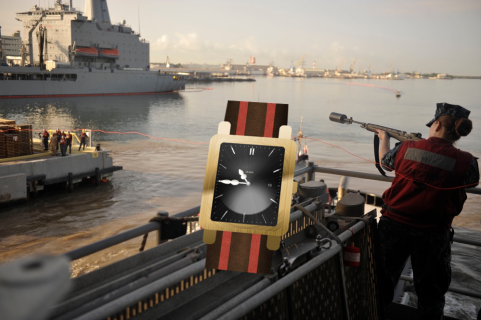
10:45
